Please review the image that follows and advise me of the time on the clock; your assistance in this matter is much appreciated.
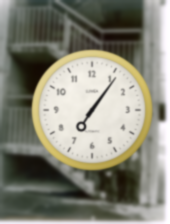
7:06
